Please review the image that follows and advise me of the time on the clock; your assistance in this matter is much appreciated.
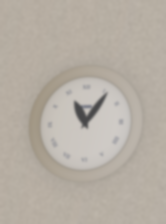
11:06
